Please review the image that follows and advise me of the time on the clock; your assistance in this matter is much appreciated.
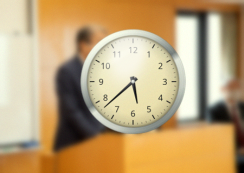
5:38
